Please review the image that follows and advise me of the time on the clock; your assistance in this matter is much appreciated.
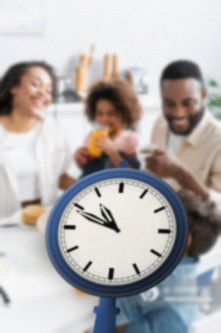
10:49
